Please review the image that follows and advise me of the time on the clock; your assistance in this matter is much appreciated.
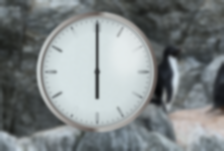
6:00
